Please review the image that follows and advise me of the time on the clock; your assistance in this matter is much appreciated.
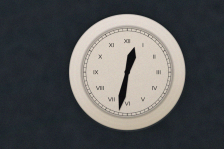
12:32
